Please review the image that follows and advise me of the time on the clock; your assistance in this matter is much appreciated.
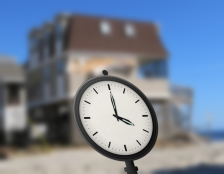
4:00
